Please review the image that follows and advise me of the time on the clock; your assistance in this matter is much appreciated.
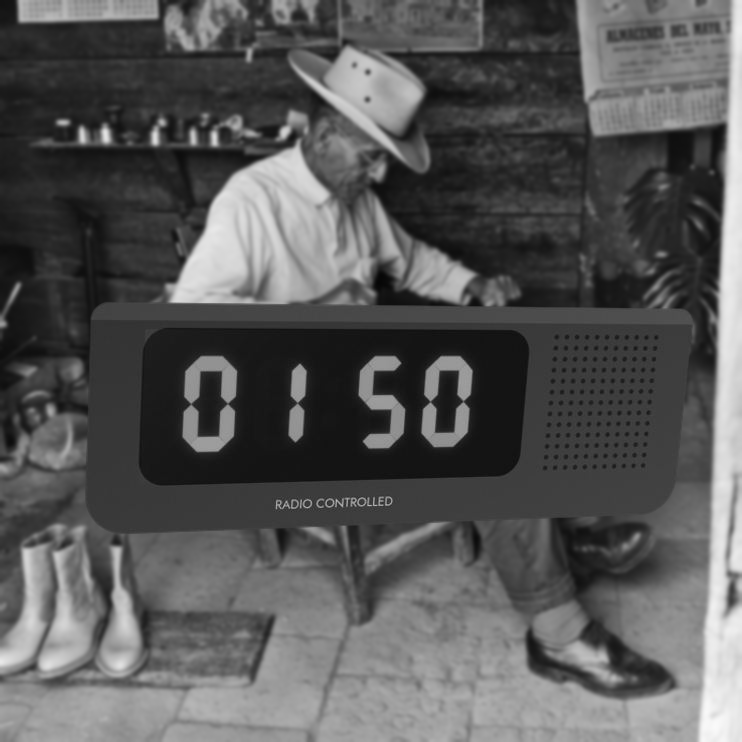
1:50
